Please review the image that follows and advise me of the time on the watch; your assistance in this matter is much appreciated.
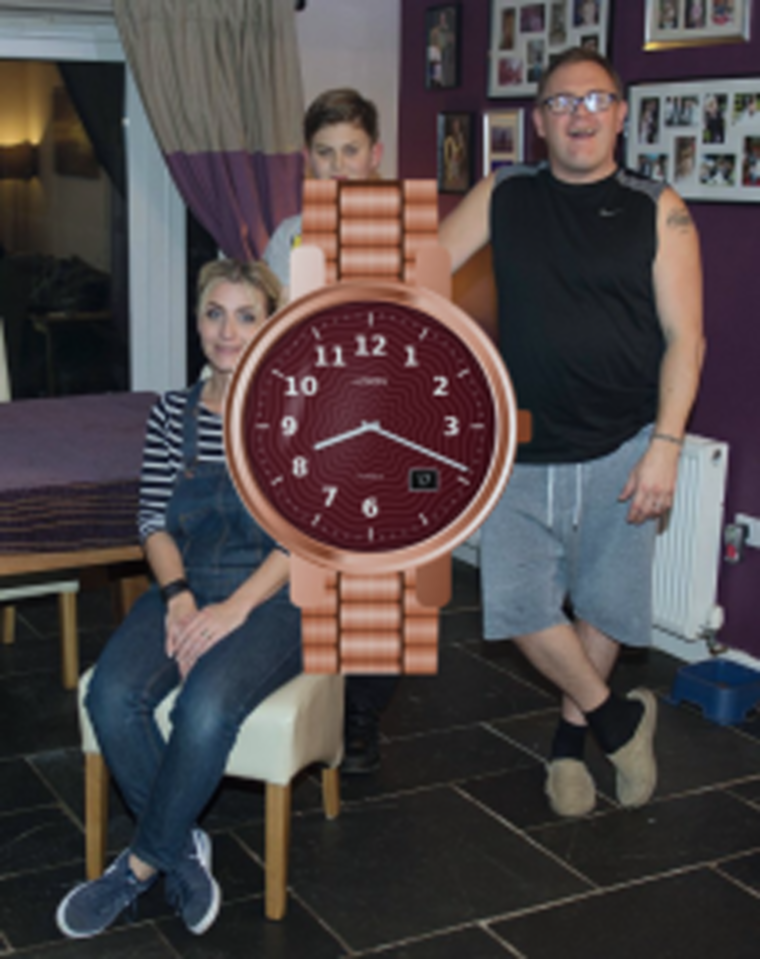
8:19
